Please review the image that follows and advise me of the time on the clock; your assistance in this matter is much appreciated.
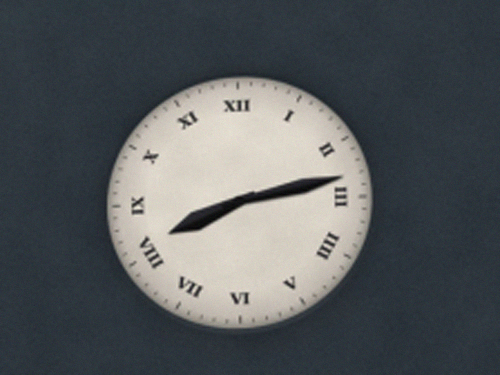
8:13
